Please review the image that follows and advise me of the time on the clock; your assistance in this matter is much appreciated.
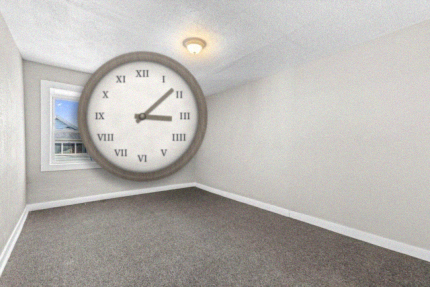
3:08
